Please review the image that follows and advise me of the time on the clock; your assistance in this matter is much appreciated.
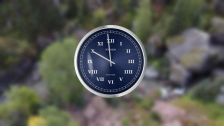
9:59
